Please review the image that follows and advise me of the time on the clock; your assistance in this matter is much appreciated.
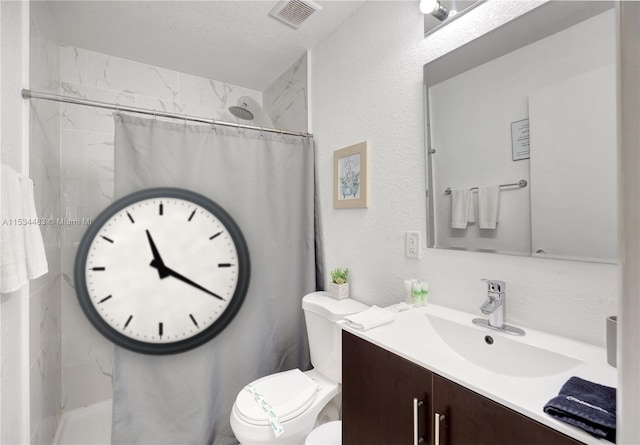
11:20
